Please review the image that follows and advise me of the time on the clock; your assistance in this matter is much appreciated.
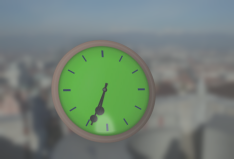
6:34
